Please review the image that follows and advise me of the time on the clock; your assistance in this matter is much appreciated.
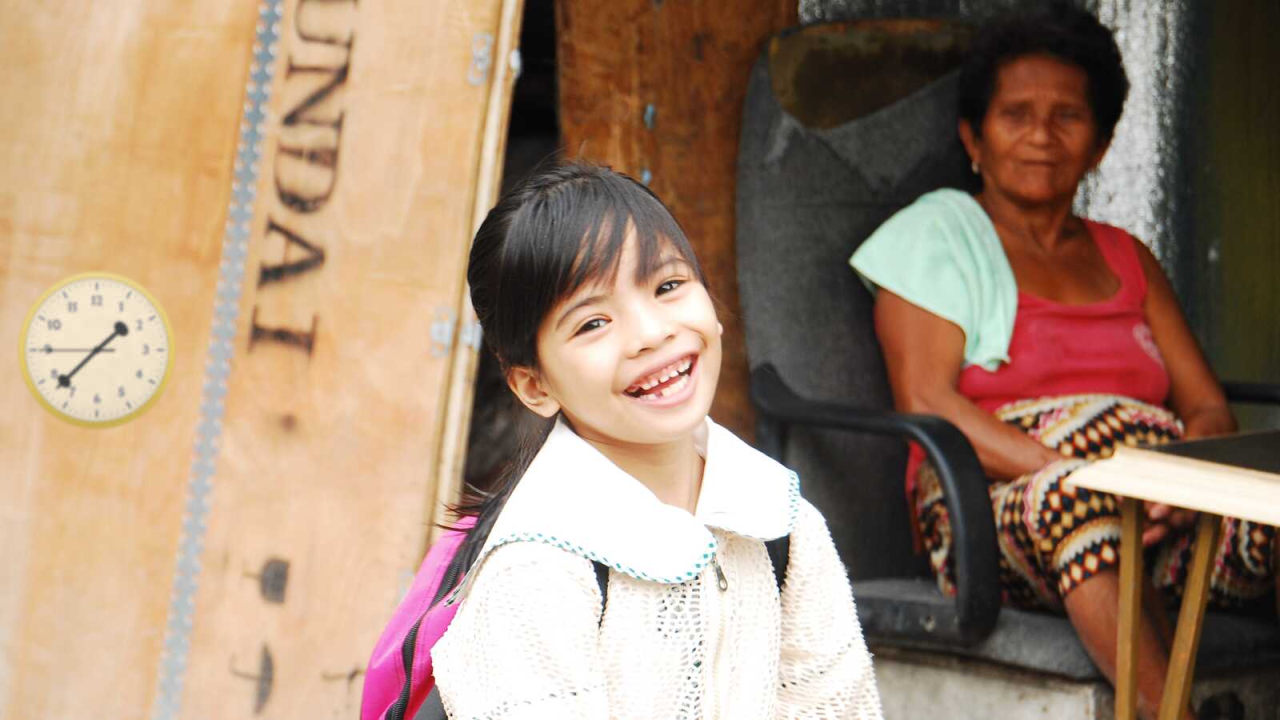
1:37:45
